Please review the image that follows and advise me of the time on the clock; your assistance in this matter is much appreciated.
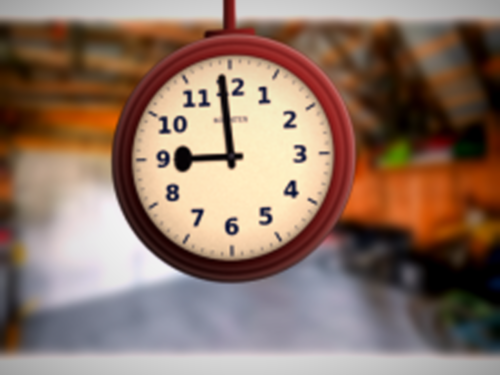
8:59
